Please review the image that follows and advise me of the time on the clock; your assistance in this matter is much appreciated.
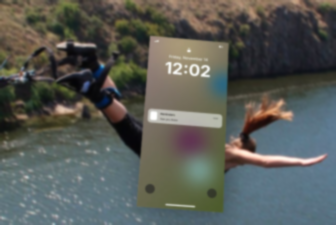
12:02
